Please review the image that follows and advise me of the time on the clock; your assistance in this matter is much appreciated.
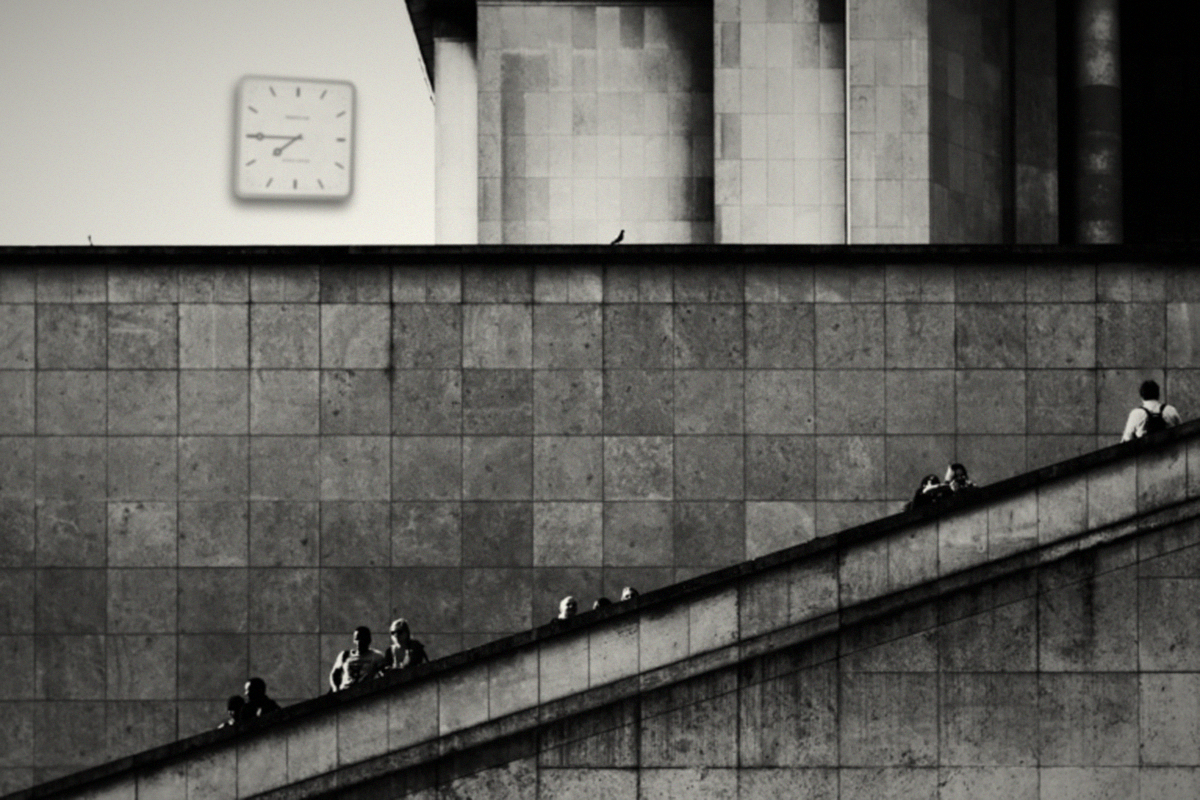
7:45
